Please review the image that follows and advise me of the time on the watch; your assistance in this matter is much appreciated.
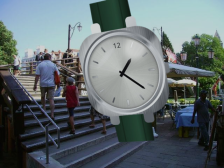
1:22
